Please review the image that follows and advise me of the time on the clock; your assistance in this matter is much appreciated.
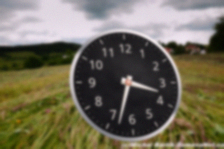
3:33
